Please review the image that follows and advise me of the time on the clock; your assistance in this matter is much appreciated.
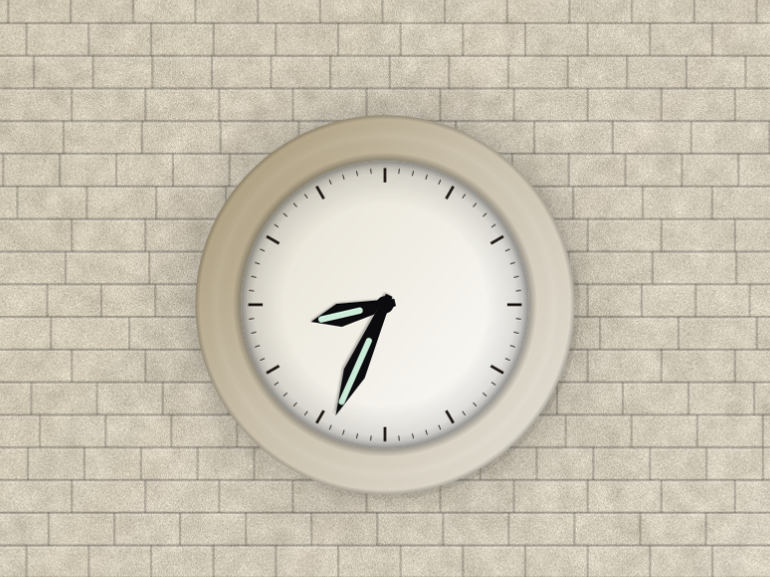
8:34
